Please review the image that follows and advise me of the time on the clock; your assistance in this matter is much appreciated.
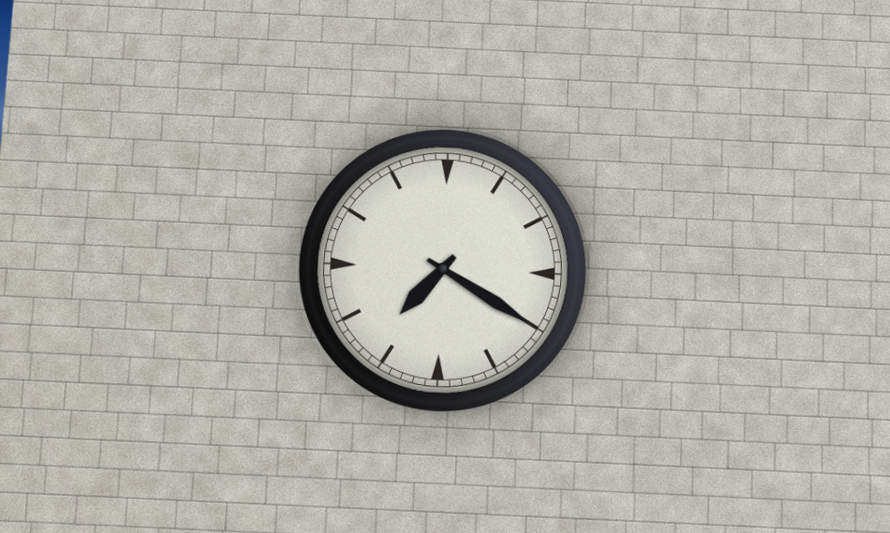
7:20
